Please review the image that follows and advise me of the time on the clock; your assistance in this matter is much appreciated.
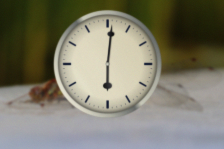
6:01
